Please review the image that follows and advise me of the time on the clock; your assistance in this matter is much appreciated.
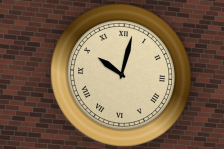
10:02
